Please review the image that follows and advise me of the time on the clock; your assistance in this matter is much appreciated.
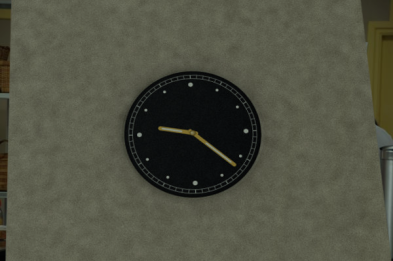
9:22
